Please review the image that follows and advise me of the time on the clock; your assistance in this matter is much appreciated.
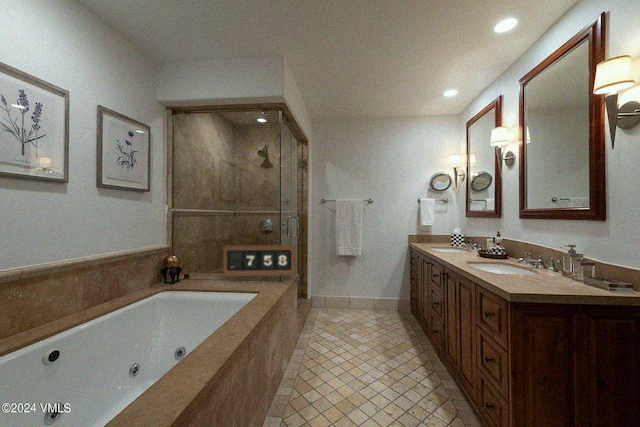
7:58
